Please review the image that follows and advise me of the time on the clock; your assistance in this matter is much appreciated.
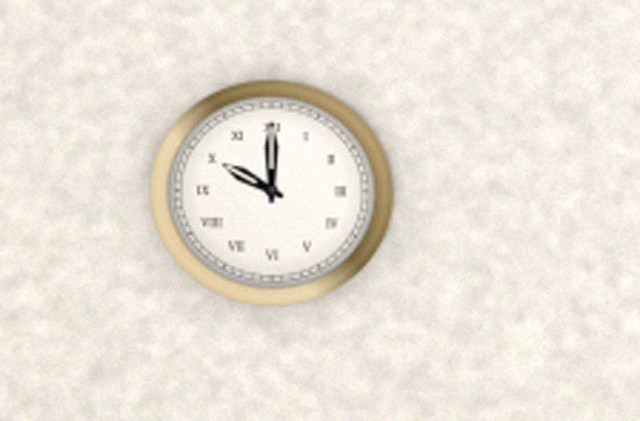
10:00
